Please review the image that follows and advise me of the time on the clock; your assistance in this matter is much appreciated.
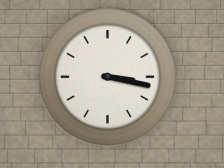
3:17
